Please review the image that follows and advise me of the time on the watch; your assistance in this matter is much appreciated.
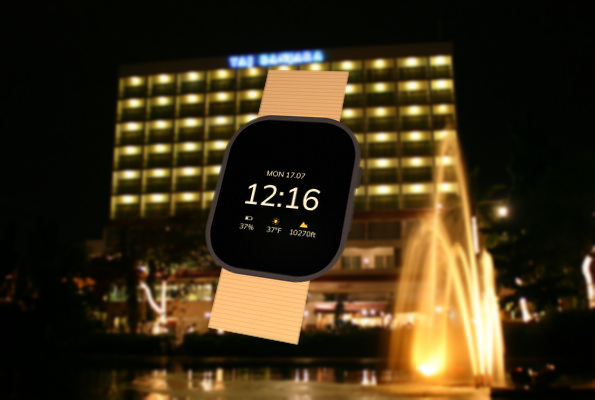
12:16
